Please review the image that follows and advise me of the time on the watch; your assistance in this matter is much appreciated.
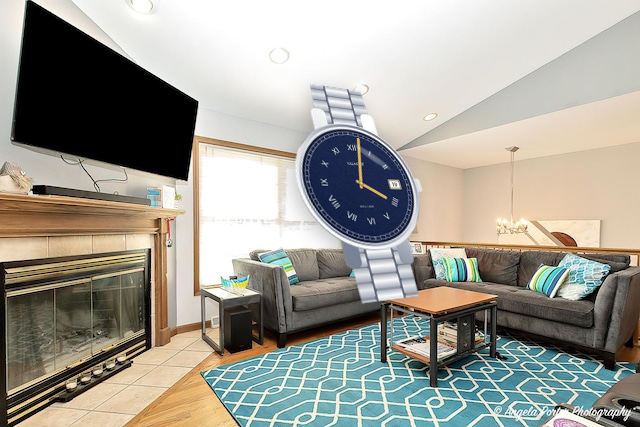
4:02
